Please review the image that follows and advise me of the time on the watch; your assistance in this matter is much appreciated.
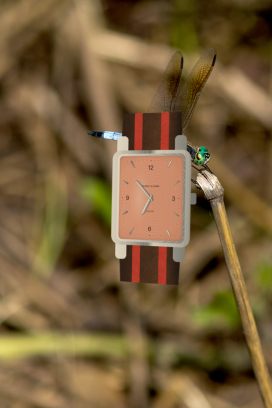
6:53
